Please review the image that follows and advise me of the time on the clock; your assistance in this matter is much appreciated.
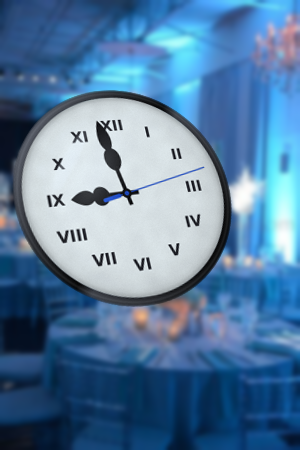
8:58:13
